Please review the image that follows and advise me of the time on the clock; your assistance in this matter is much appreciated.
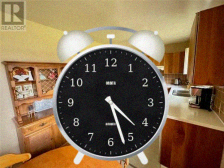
4:27
